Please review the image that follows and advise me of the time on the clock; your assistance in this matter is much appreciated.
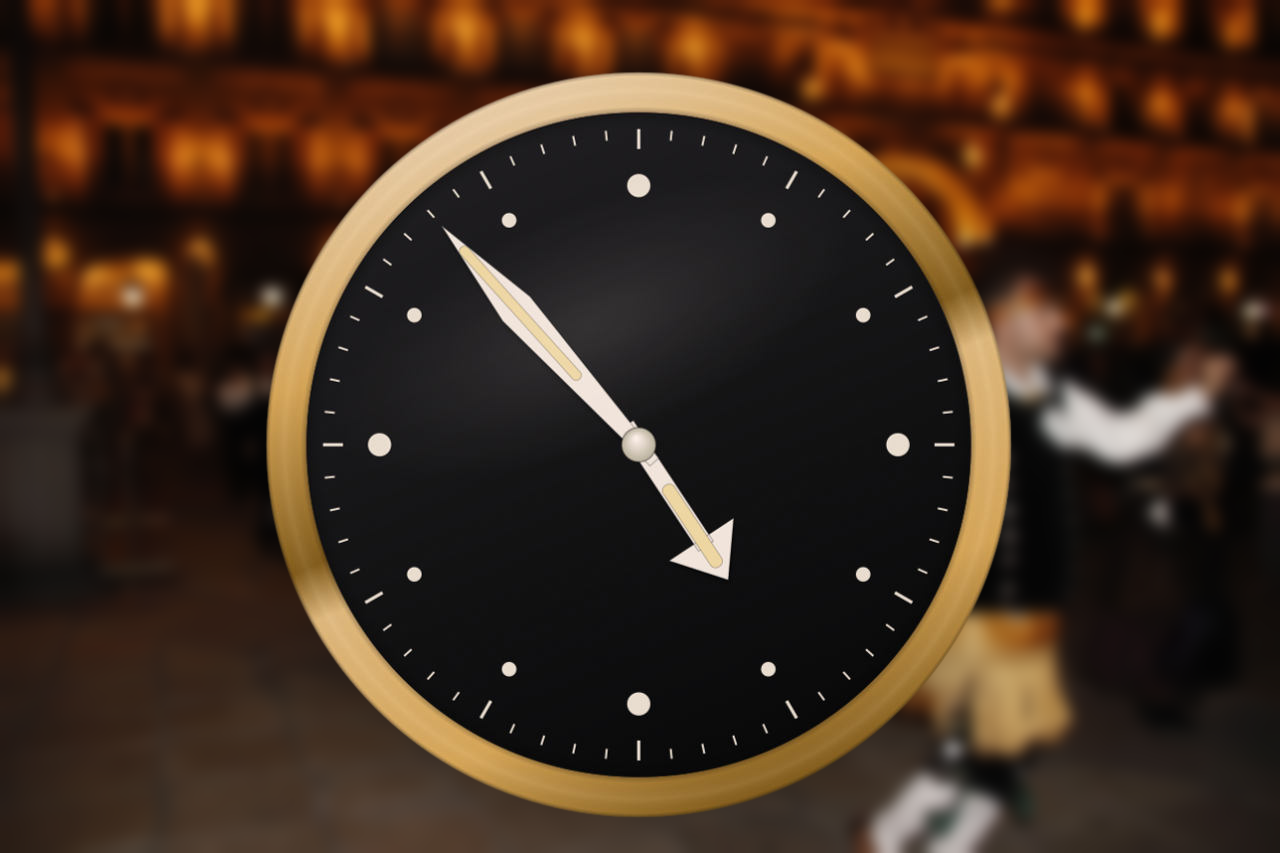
4:53
